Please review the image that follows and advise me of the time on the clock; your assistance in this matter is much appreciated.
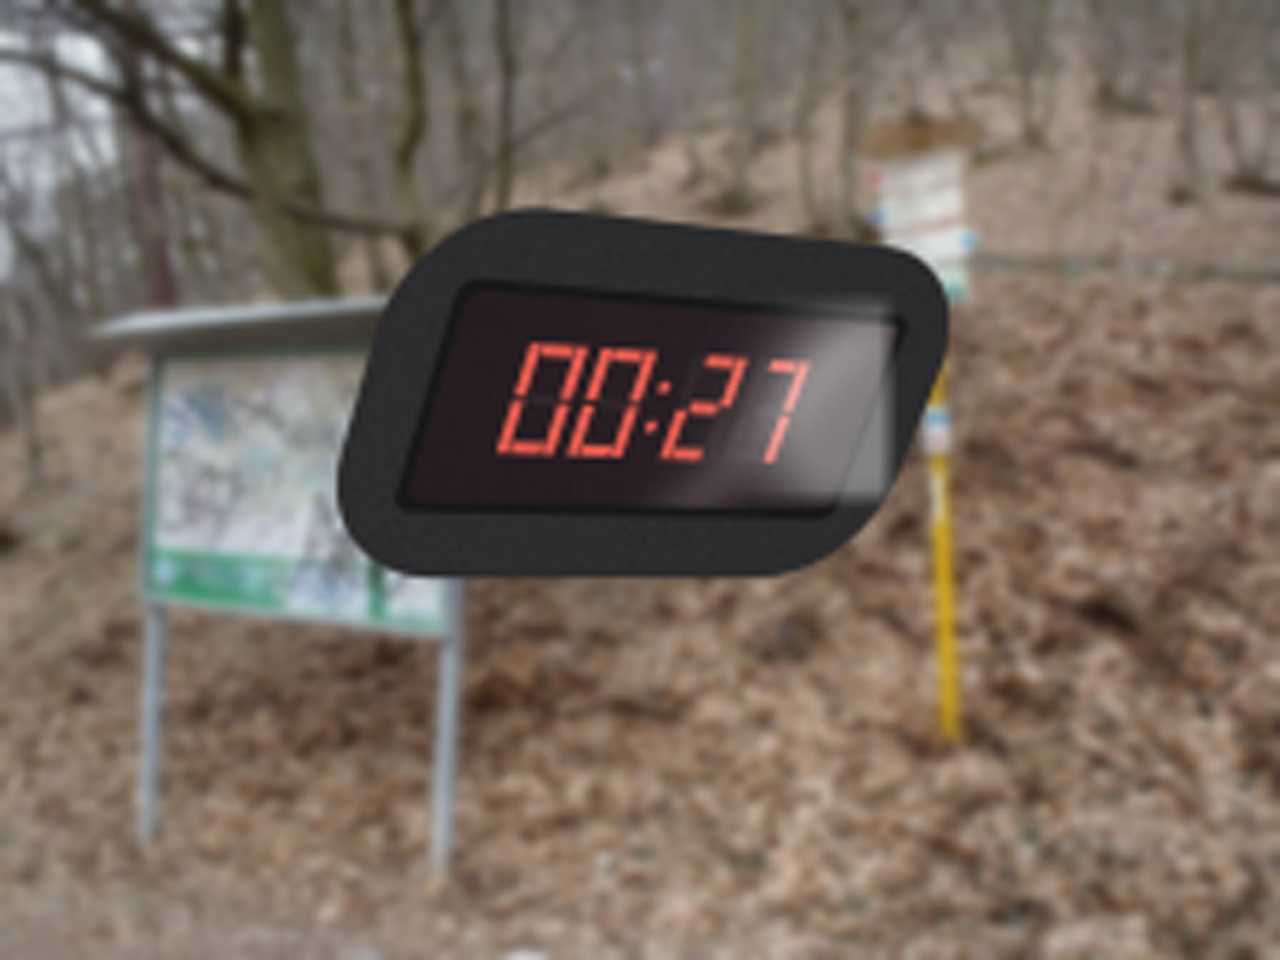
0:27
